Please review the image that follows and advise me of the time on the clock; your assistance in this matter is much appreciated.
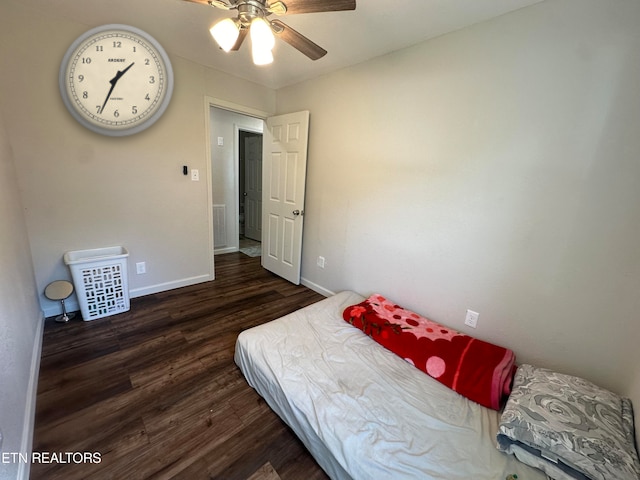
1:34
